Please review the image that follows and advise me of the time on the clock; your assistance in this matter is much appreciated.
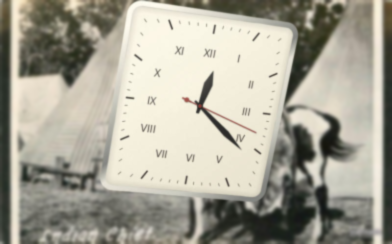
12:21:18
